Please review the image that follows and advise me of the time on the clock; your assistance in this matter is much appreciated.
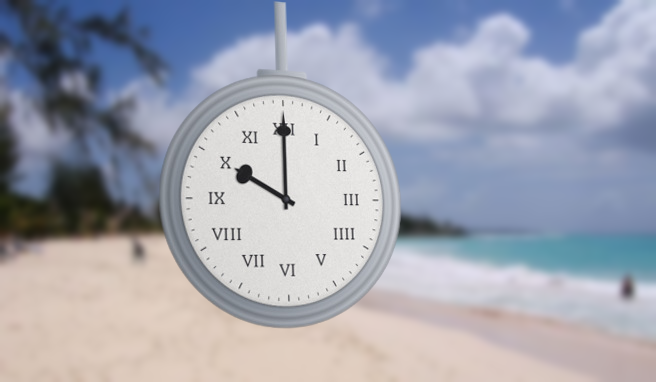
10:00
